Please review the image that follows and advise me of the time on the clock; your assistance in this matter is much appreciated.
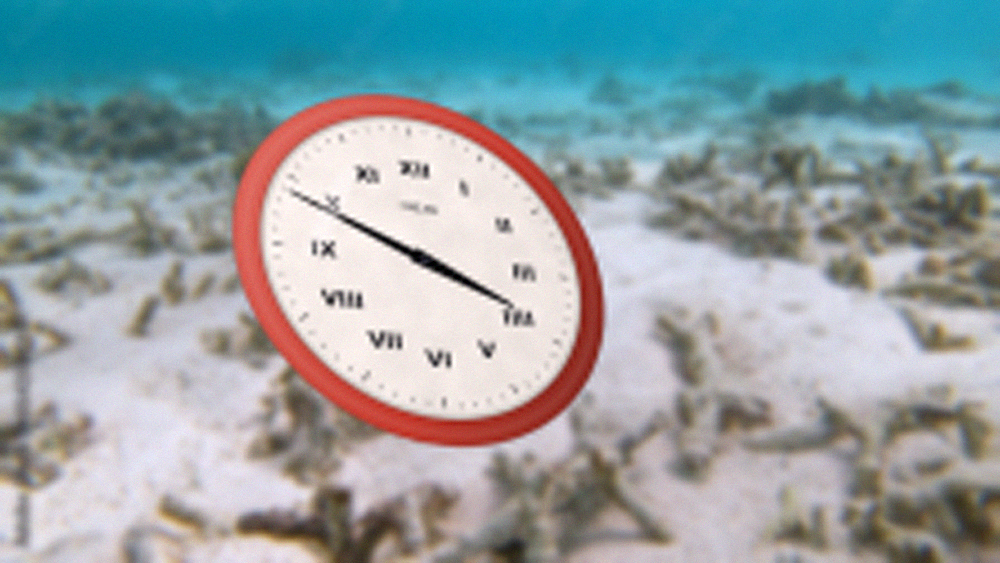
3:49
